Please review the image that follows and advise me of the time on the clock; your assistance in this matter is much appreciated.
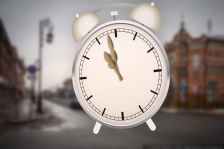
10:58
